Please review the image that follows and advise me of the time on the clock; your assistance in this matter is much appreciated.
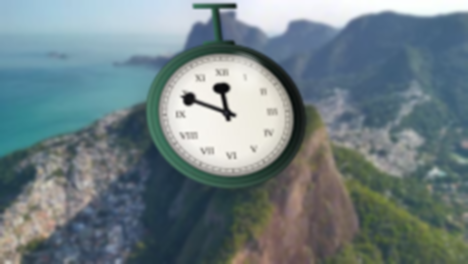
11:49
